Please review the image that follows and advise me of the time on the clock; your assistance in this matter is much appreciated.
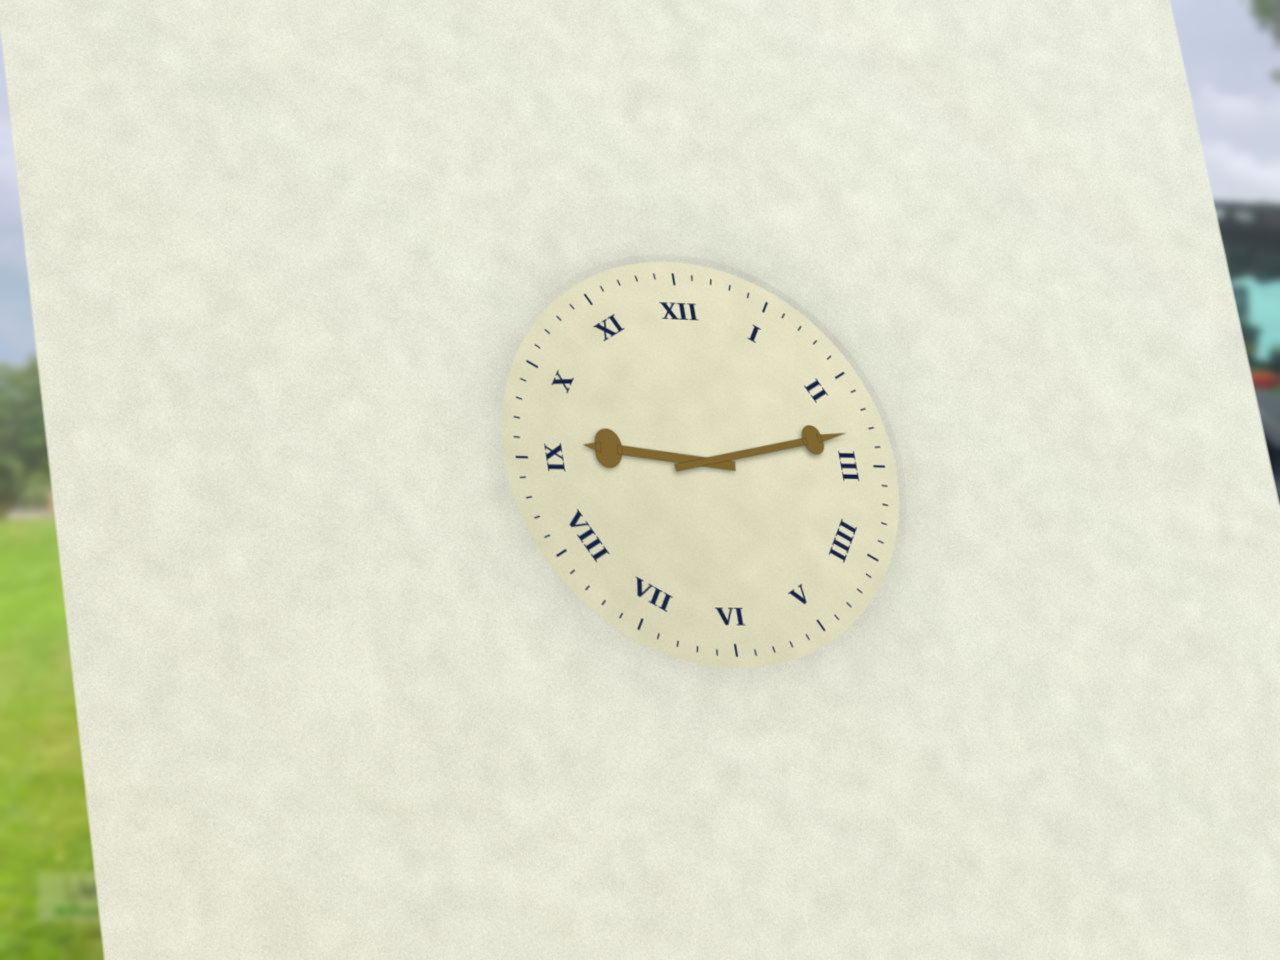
9:13
